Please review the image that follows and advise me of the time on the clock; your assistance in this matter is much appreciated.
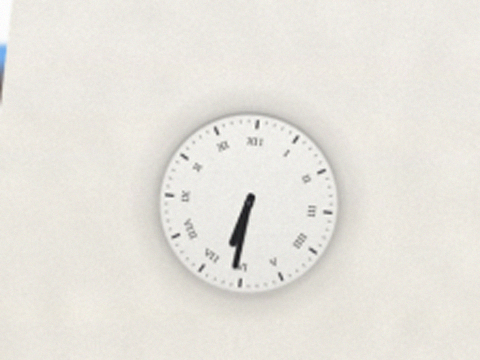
6:31
